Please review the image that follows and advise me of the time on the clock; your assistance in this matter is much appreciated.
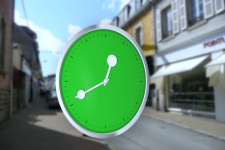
12:41
